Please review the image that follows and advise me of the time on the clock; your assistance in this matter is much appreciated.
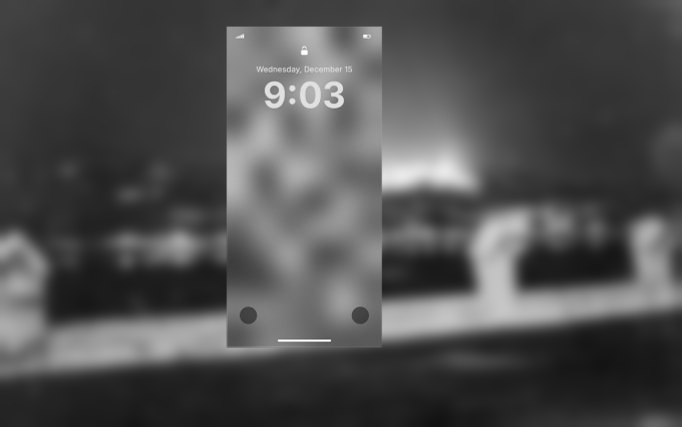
9:03
